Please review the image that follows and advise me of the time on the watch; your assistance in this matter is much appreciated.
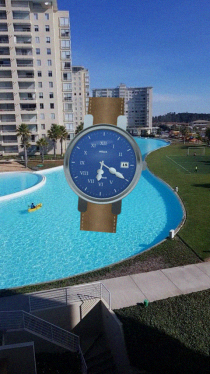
6:20
